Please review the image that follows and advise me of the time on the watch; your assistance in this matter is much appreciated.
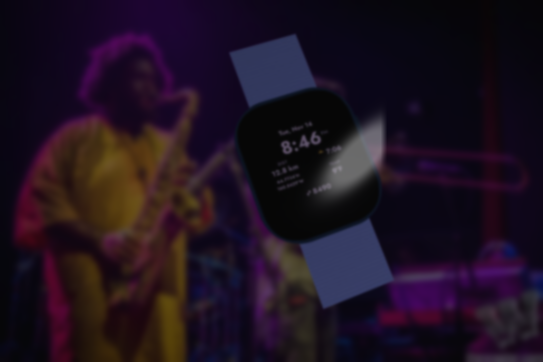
8:46
